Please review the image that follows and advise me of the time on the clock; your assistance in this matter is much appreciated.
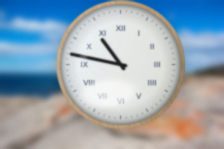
10:47
